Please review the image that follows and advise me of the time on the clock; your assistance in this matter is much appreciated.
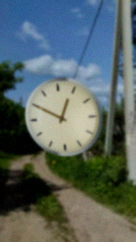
12:50
